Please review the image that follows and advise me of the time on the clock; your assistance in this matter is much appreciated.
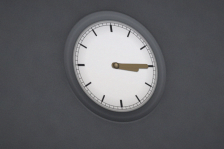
3:15
